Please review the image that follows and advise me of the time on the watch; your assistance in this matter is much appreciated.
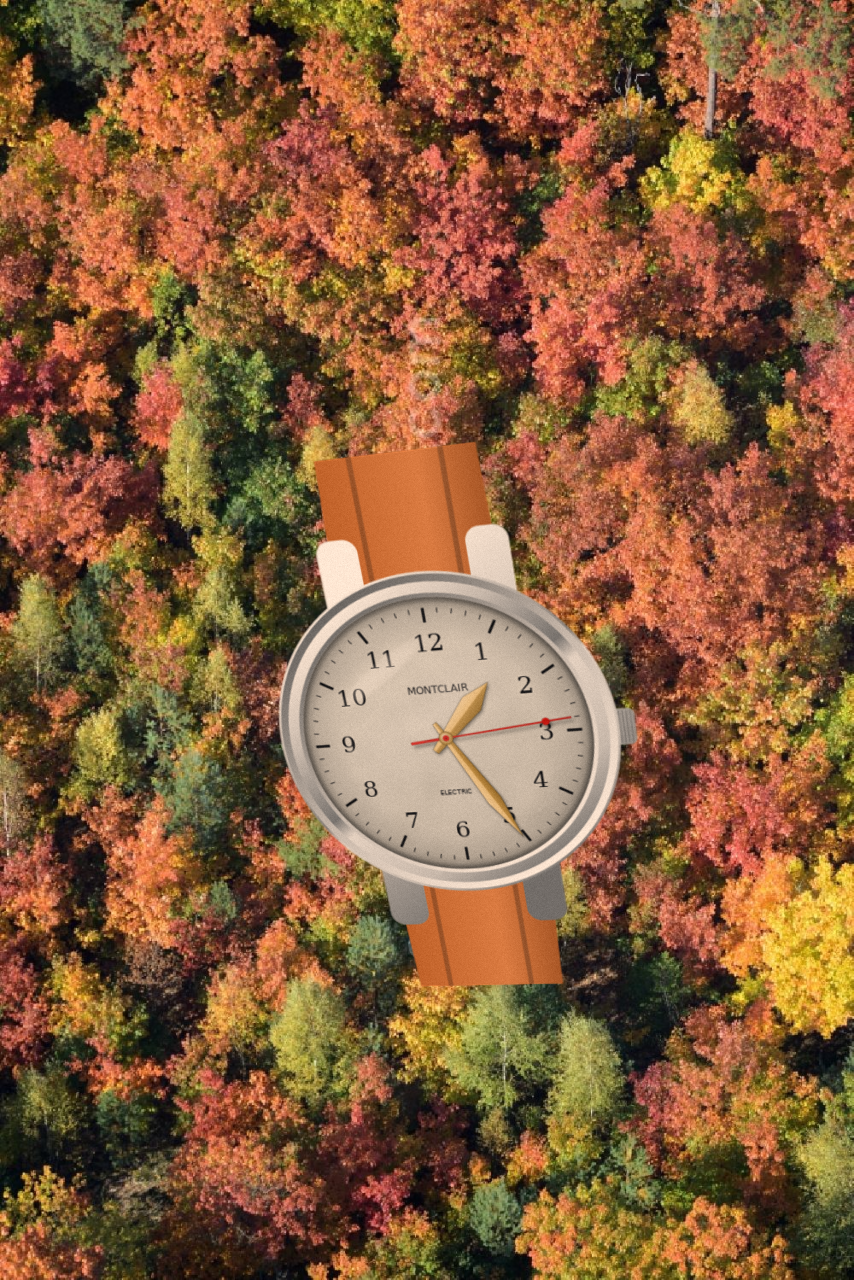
1:25:14
